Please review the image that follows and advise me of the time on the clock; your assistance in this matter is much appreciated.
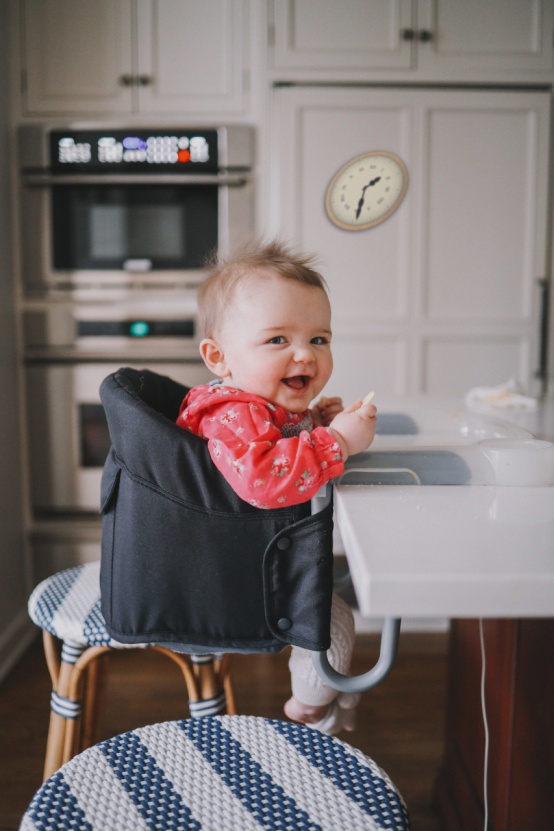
1:29
